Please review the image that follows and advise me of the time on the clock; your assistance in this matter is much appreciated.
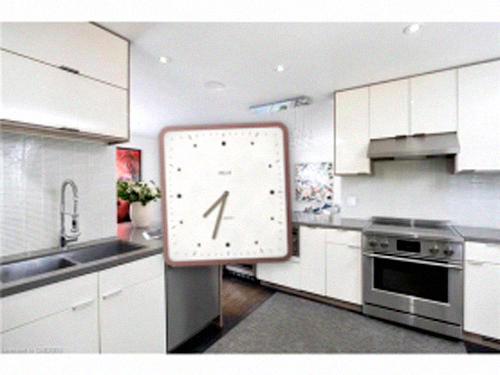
7:33
